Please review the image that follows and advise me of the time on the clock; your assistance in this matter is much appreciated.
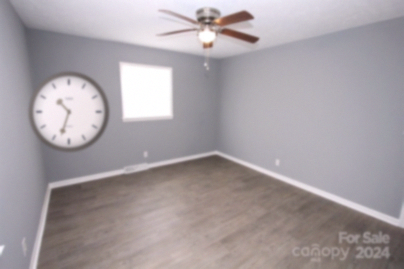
10:33
